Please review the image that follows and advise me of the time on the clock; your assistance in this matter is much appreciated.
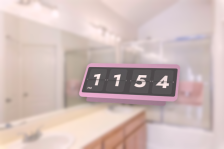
11:54
